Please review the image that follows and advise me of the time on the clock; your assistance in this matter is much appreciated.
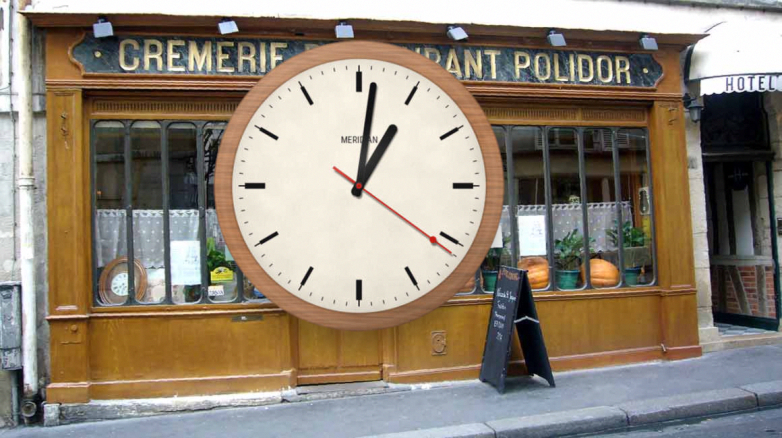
1:01:21
